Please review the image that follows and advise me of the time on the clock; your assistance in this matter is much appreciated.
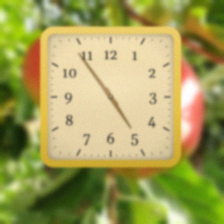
4:54
